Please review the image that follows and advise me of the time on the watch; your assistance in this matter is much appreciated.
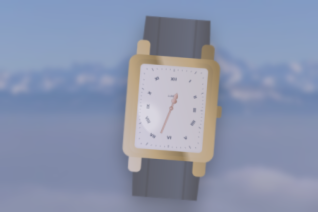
12:33
